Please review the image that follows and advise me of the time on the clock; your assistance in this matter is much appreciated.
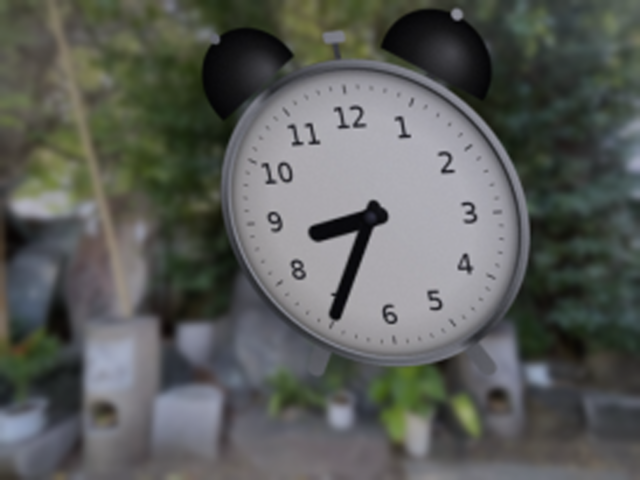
8:35
